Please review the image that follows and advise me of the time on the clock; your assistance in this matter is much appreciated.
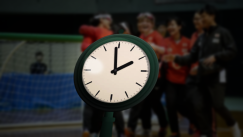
1:59
